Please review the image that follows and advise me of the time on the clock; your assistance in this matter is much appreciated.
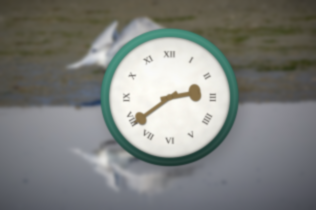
2:39
